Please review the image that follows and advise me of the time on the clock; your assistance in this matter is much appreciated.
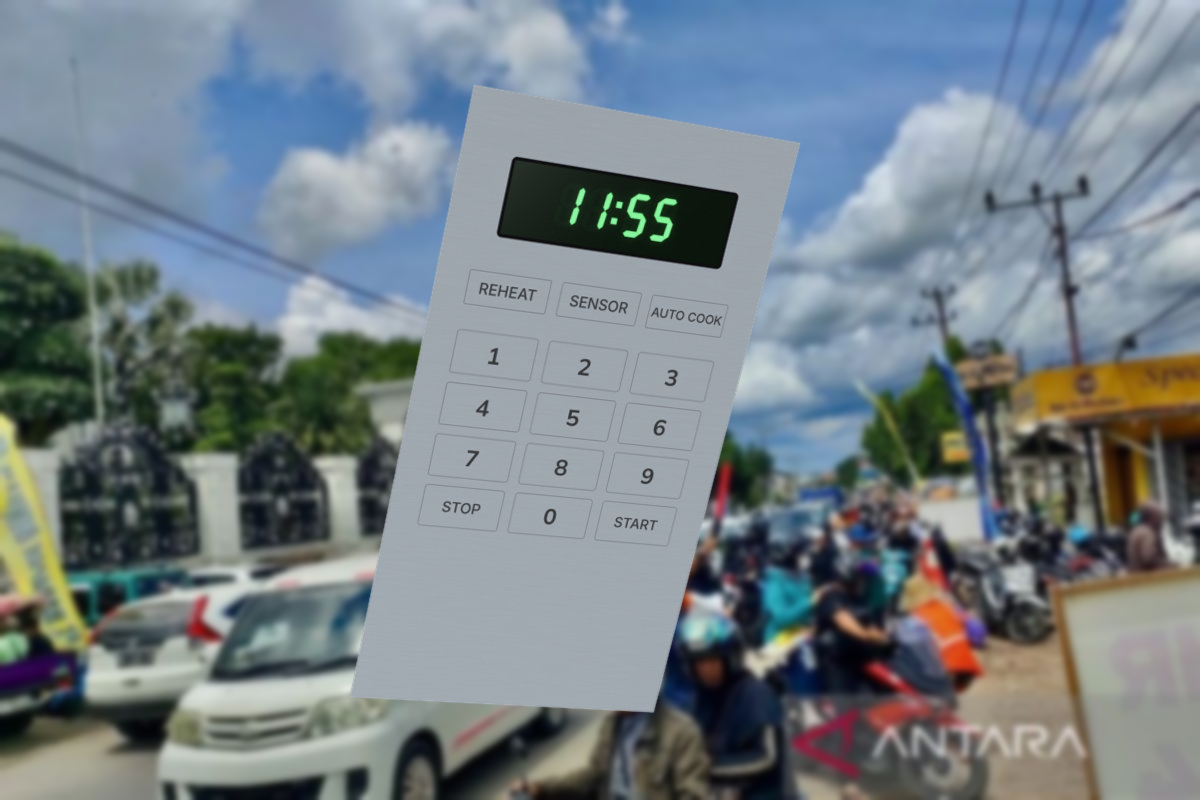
11:55
